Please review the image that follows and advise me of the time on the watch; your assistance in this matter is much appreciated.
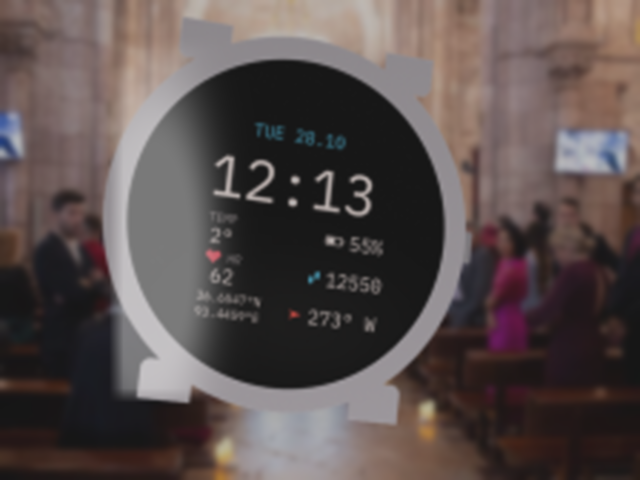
12:13
